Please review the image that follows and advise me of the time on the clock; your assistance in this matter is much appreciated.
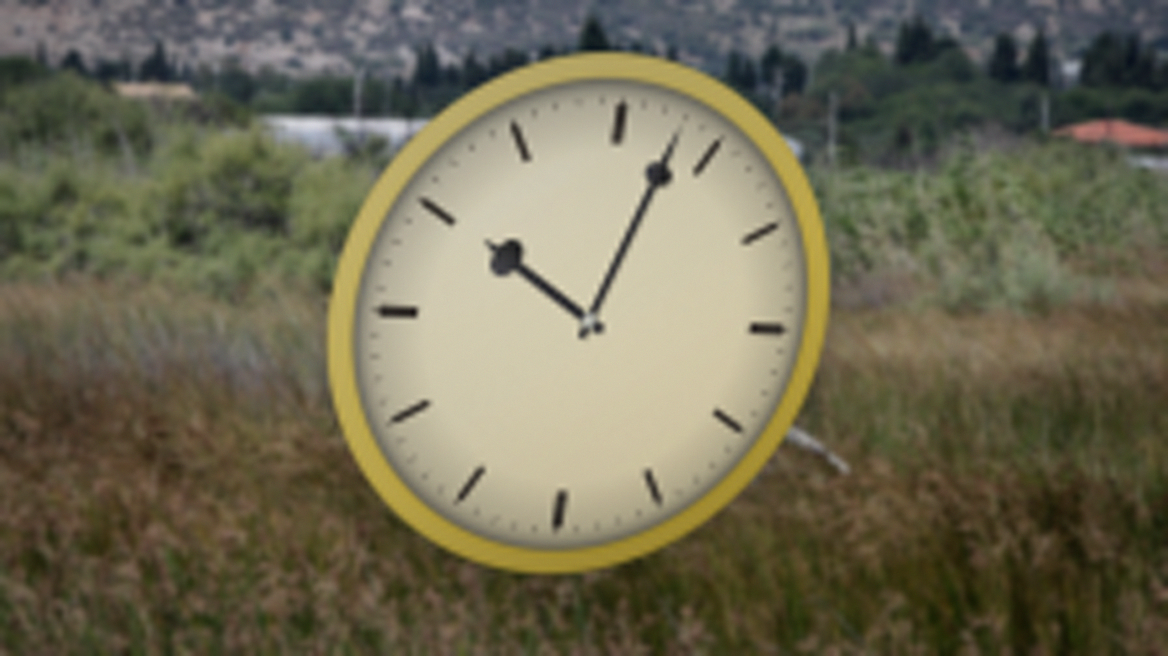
10:03
